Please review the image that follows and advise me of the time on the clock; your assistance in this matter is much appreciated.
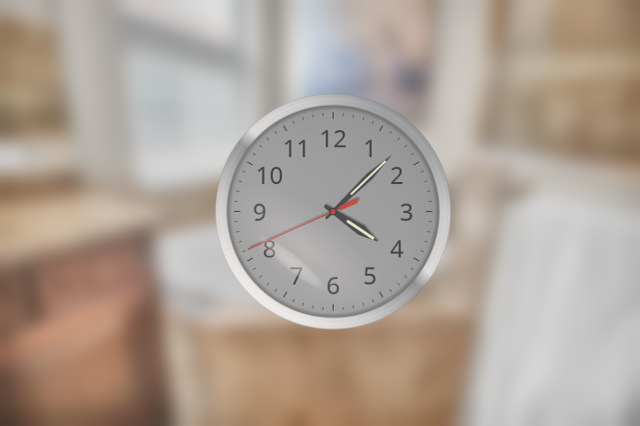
4:07:41
